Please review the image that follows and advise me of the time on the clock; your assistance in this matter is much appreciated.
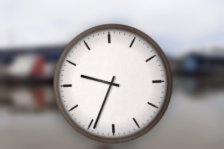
9:34
